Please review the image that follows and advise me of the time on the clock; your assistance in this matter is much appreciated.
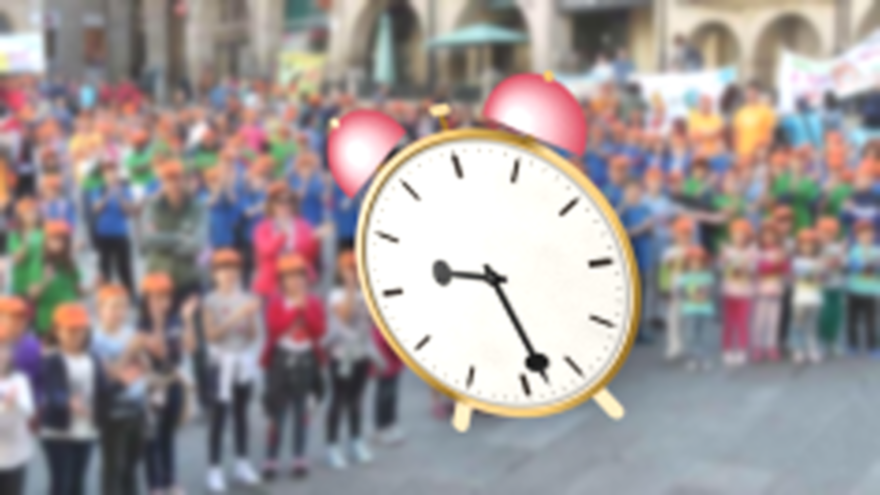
9:28
